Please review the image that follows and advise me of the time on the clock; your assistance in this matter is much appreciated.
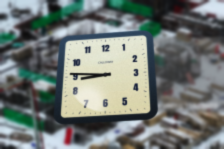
8:46
